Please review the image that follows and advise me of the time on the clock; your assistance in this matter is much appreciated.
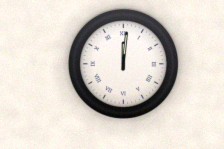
12:01
